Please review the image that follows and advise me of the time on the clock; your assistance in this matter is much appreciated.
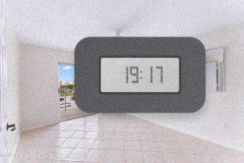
19:17
